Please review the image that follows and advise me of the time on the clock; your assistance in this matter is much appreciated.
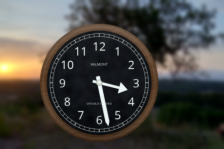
3:28
